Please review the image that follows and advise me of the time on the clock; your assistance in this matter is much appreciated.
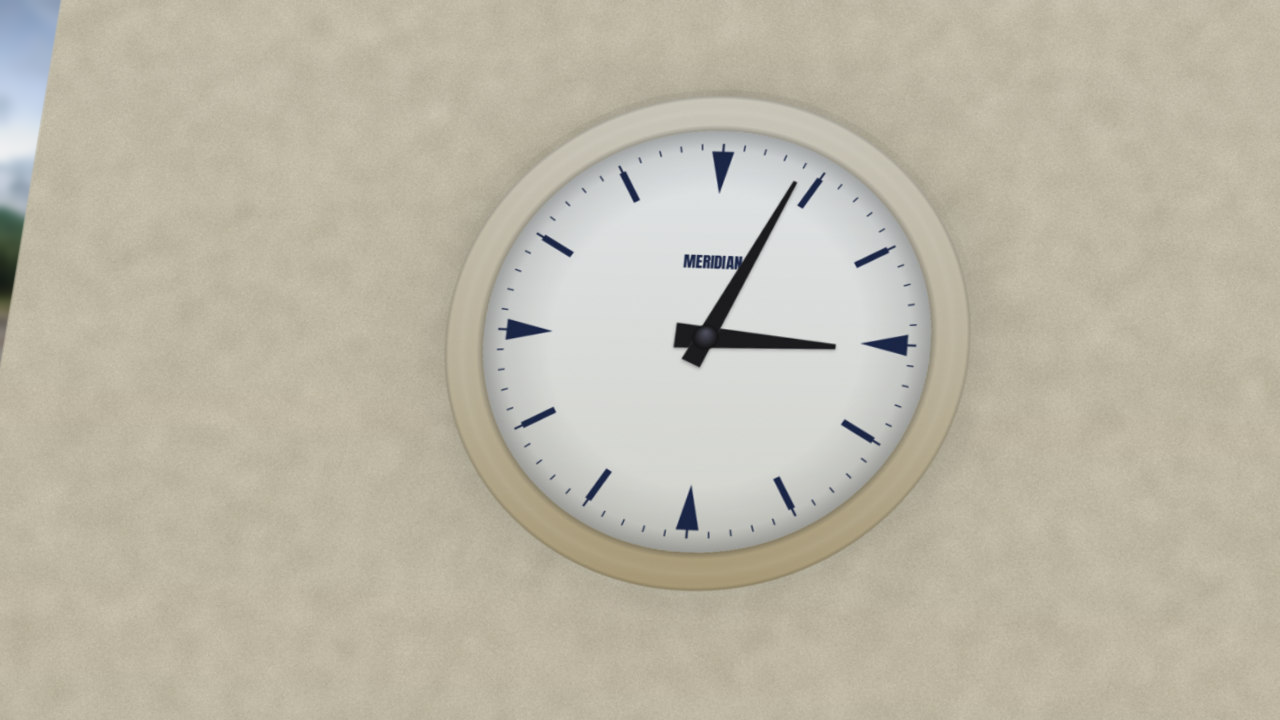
3:04
